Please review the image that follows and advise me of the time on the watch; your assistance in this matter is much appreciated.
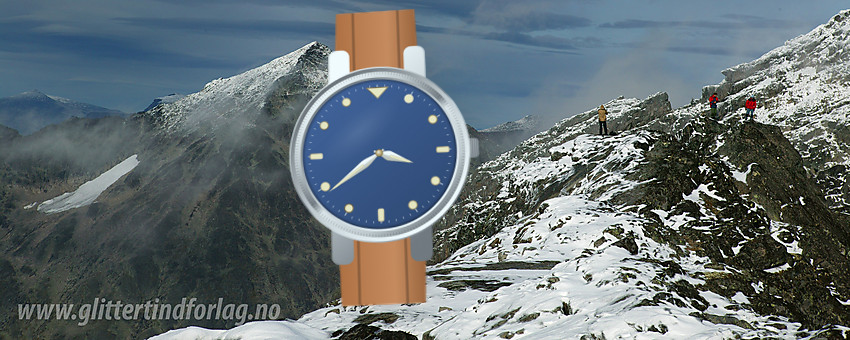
3:39
